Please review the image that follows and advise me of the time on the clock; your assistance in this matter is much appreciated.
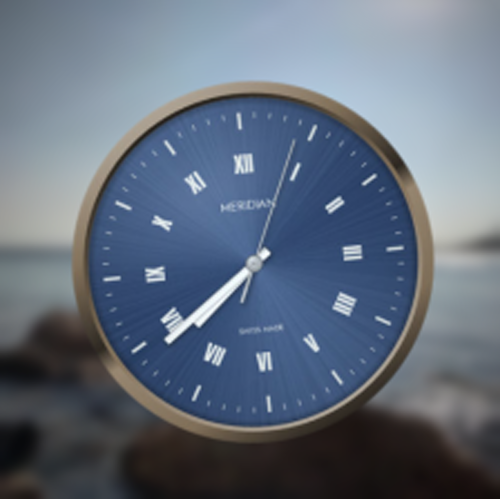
7:39:04
